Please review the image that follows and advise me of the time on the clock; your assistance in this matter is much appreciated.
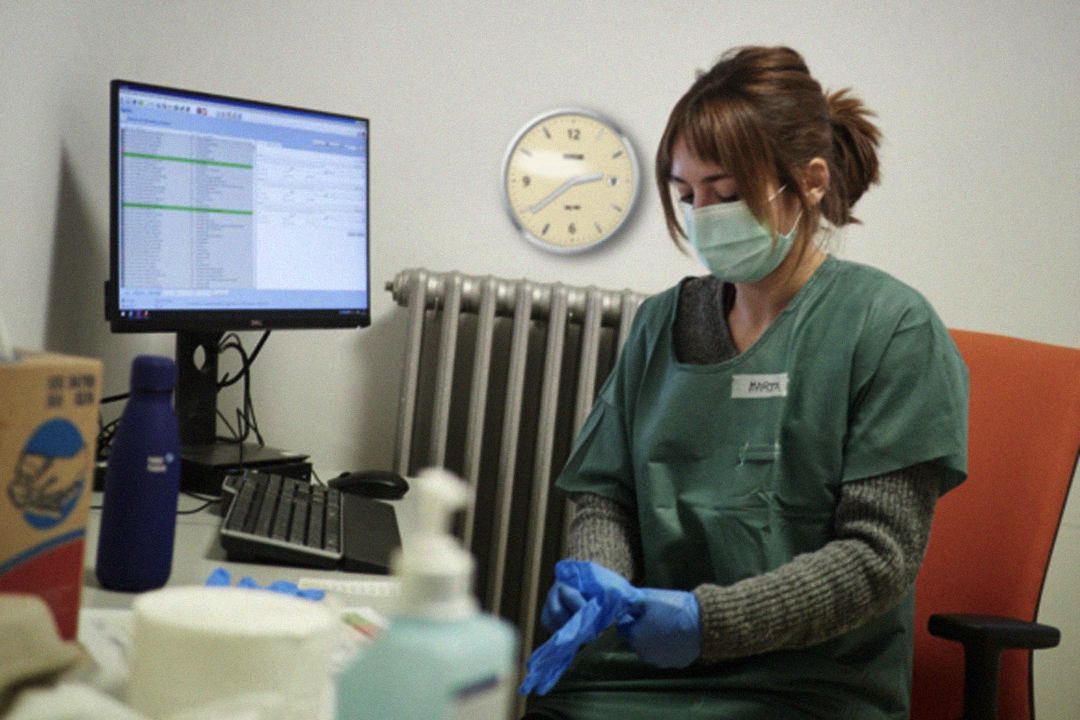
2:39
